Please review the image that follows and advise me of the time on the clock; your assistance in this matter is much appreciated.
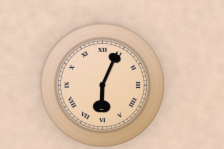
6:04
